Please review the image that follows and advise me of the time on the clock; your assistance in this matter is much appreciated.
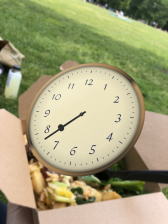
7:38
